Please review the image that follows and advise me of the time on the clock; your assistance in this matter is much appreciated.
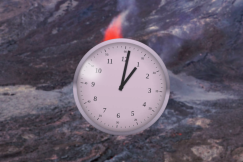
1:01
